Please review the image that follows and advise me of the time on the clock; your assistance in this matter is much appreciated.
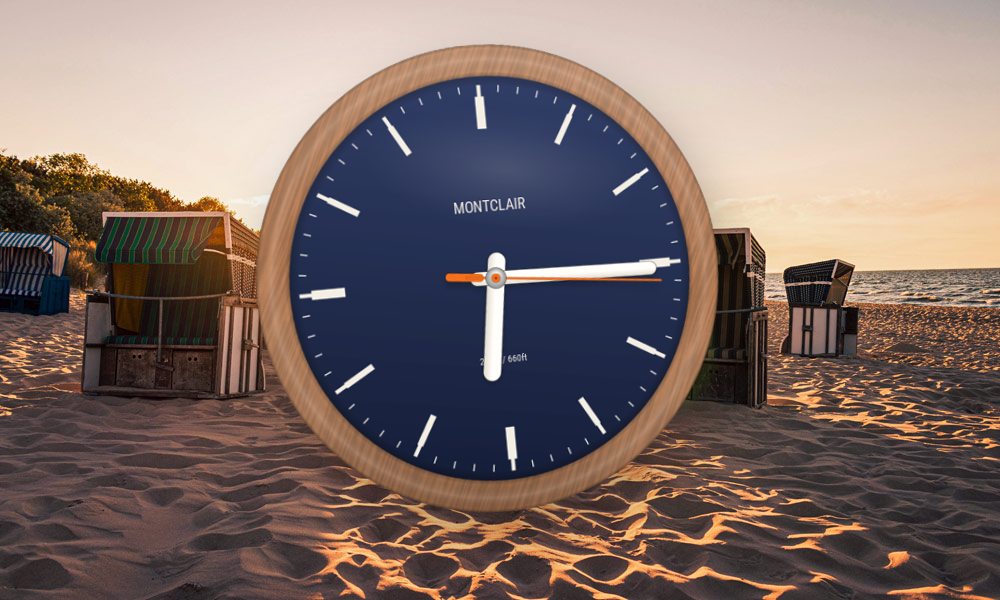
6:15:16
